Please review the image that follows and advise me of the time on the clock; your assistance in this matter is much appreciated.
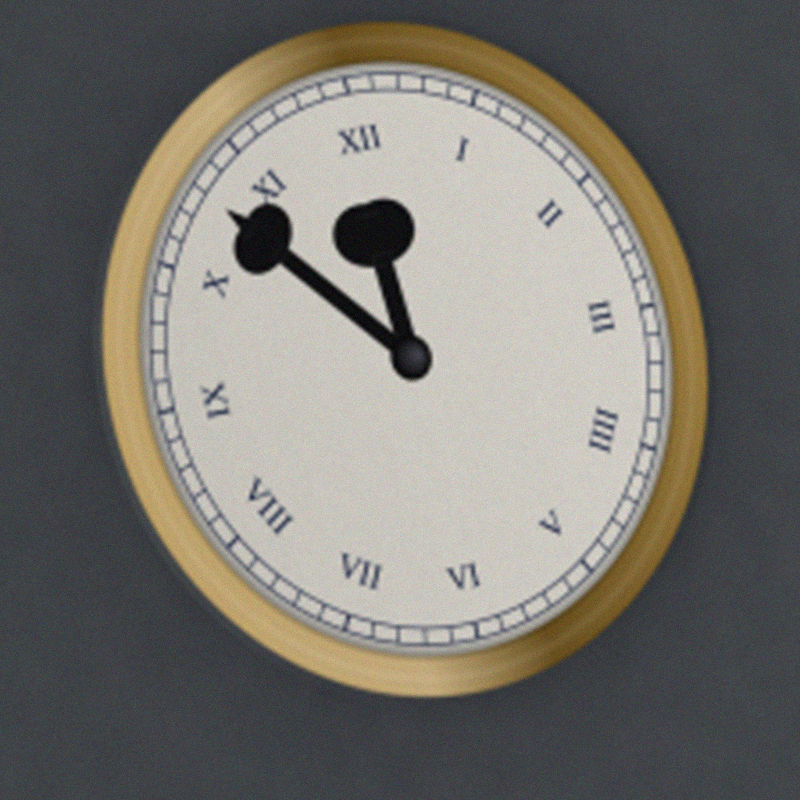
11:53
